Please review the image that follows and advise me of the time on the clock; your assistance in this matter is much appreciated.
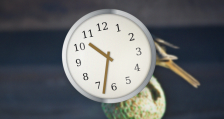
10:33
